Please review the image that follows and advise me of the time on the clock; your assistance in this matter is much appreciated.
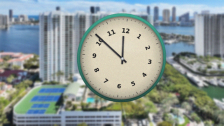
11:51
